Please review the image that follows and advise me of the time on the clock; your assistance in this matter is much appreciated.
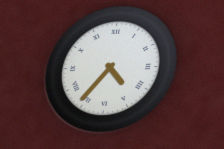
4:36
